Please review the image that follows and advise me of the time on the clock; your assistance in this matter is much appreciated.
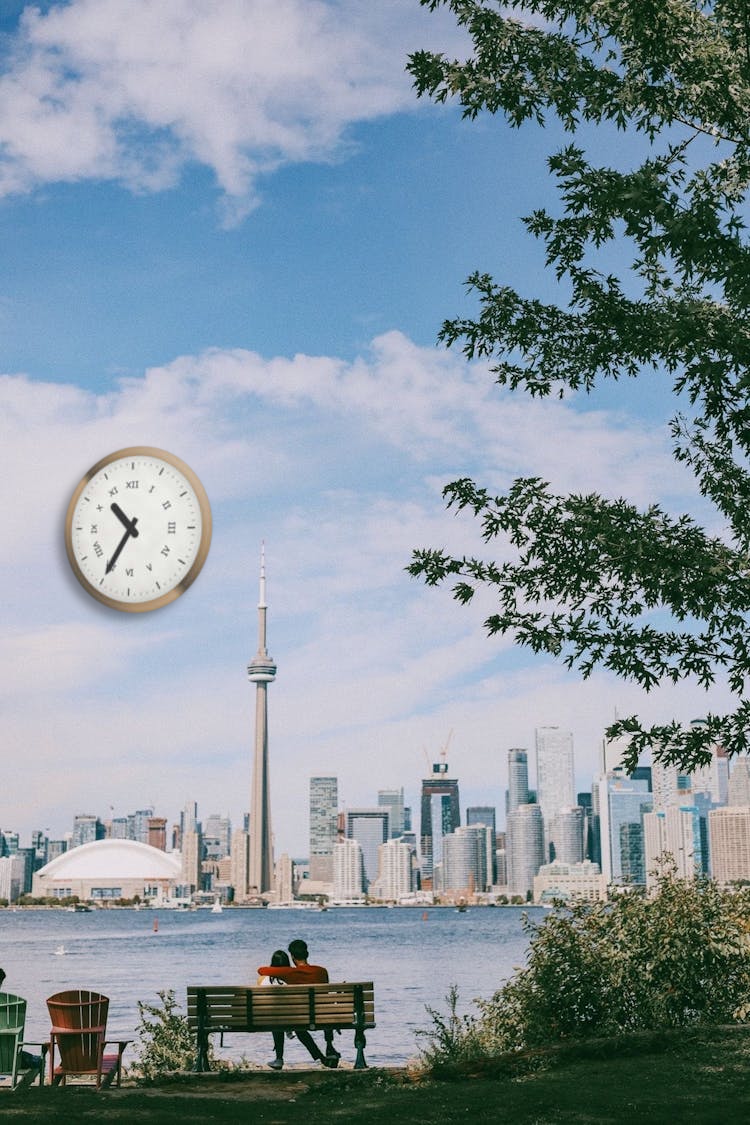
10:35
